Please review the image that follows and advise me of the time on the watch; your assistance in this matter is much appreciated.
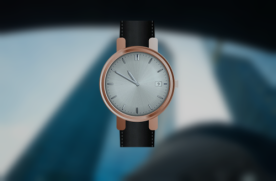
10:50
